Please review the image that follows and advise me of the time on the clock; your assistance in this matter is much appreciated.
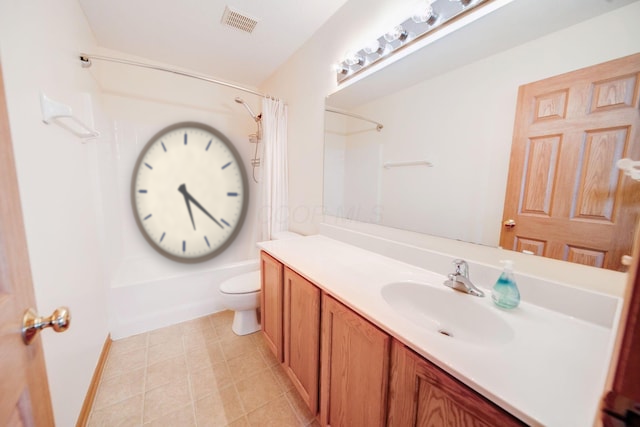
5:21
